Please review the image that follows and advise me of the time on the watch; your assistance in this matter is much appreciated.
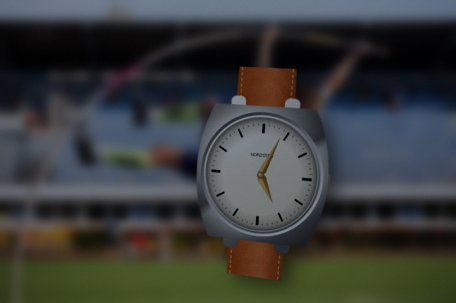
5:04
